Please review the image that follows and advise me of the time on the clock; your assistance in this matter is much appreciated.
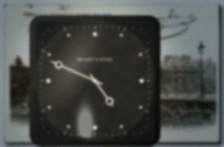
4:49
